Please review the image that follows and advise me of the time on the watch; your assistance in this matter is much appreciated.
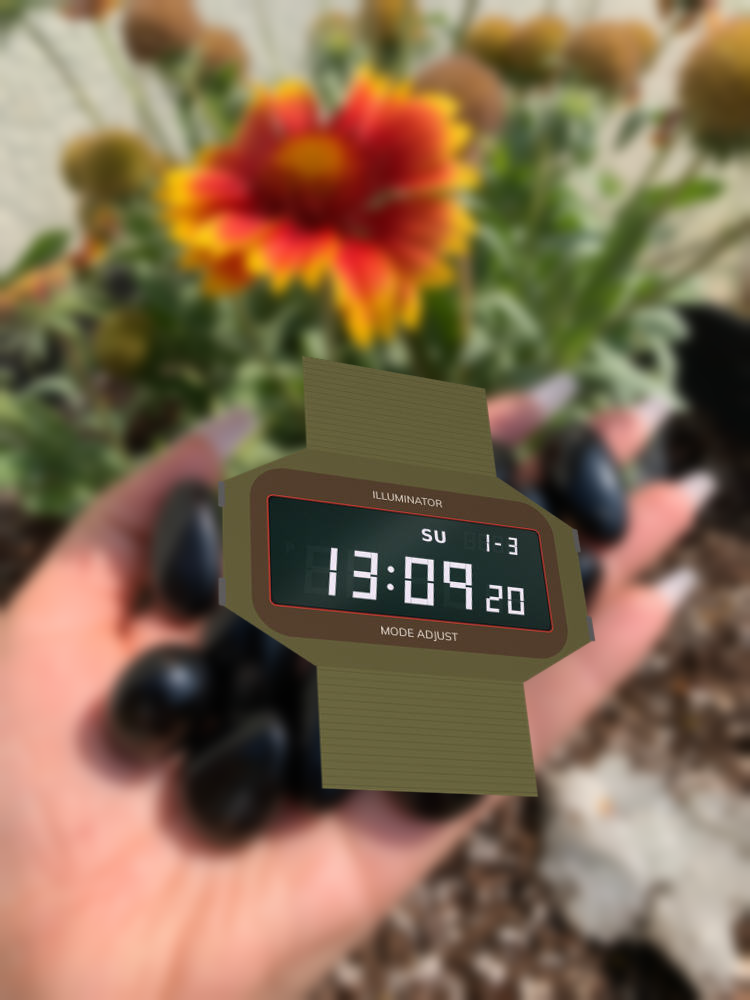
13:09:20
